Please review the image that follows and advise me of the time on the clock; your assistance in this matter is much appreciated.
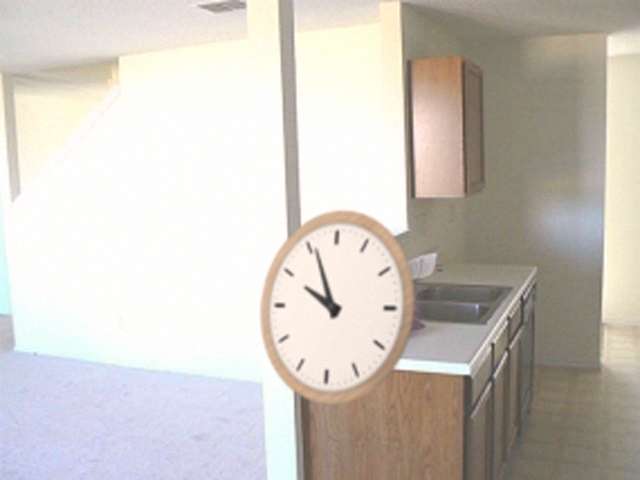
9:56
